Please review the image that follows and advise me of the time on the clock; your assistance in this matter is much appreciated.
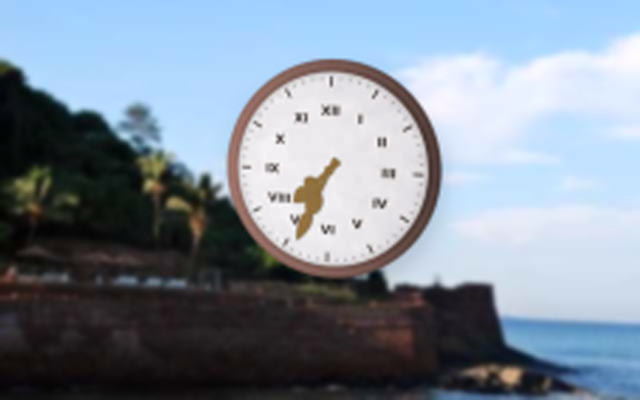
7:34
